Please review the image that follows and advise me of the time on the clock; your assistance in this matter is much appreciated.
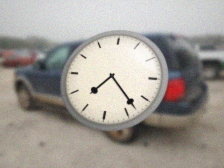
7:23
